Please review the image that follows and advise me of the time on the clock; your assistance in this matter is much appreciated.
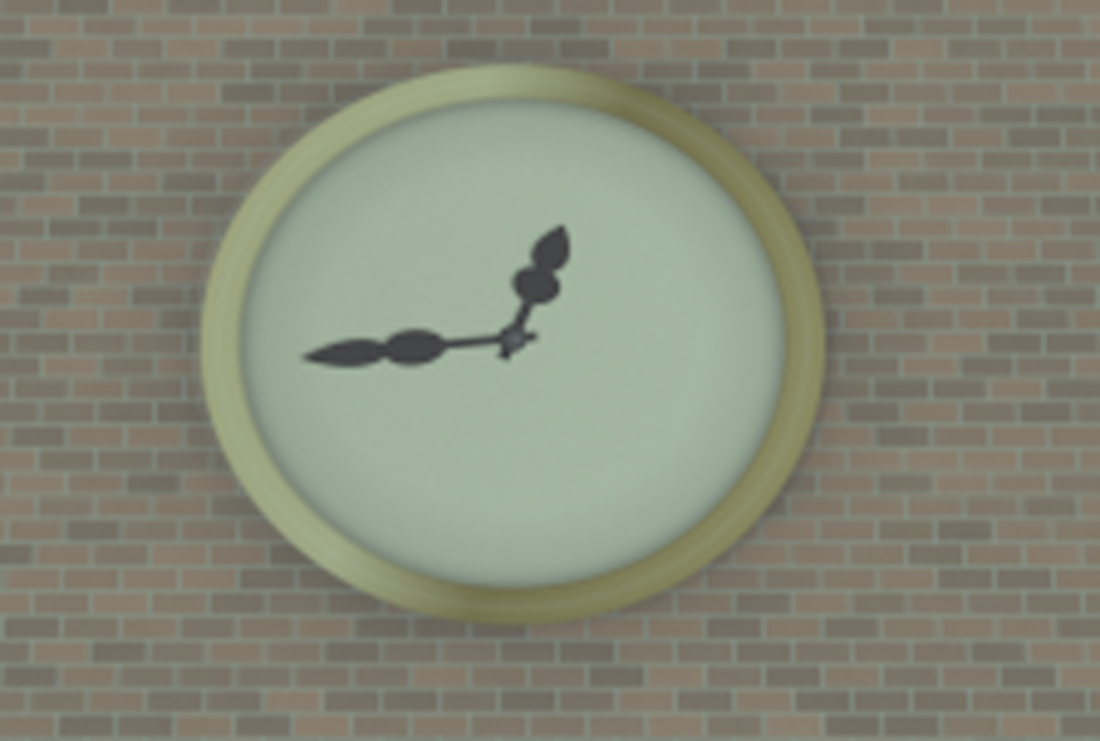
12:44
